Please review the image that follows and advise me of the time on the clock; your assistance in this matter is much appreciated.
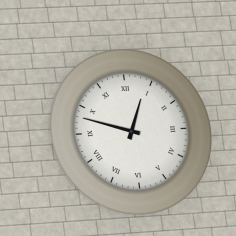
12:48
